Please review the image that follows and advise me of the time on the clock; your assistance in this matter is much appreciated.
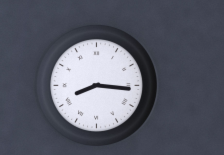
8:16
